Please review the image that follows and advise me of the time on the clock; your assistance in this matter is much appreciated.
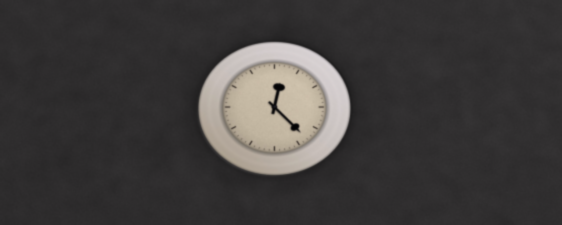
12:23
